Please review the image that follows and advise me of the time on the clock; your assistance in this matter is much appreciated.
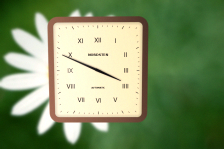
3:49
